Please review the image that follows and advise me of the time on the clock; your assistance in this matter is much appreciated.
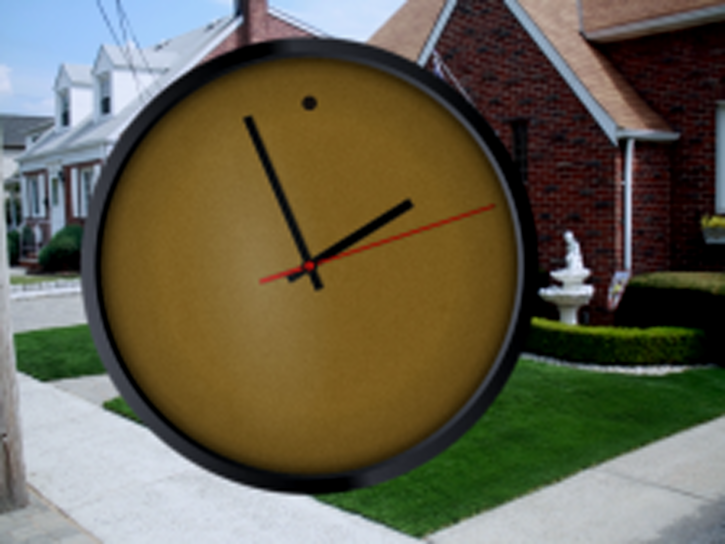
1:56:12
